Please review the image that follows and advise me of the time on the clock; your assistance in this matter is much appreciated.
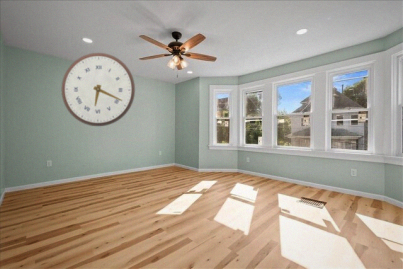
6:19
